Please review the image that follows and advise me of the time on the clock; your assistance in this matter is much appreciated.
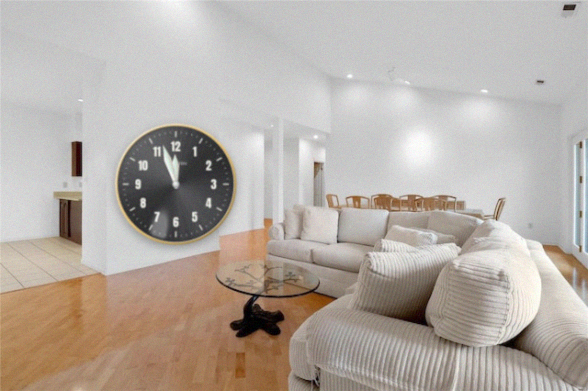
11:57
